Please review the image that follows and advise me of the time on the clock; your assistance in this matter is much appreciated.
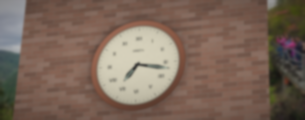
7:17
